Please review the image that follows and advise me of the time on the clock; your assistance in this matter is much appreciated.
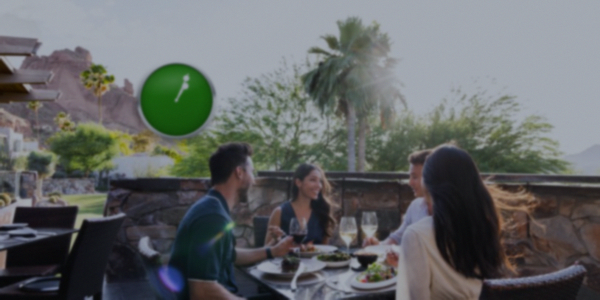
1:04
